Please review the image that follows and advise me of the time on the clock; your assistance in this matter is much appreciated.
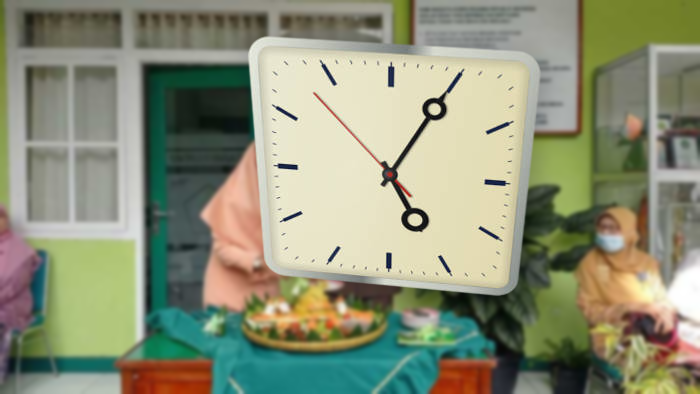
5:04:53
